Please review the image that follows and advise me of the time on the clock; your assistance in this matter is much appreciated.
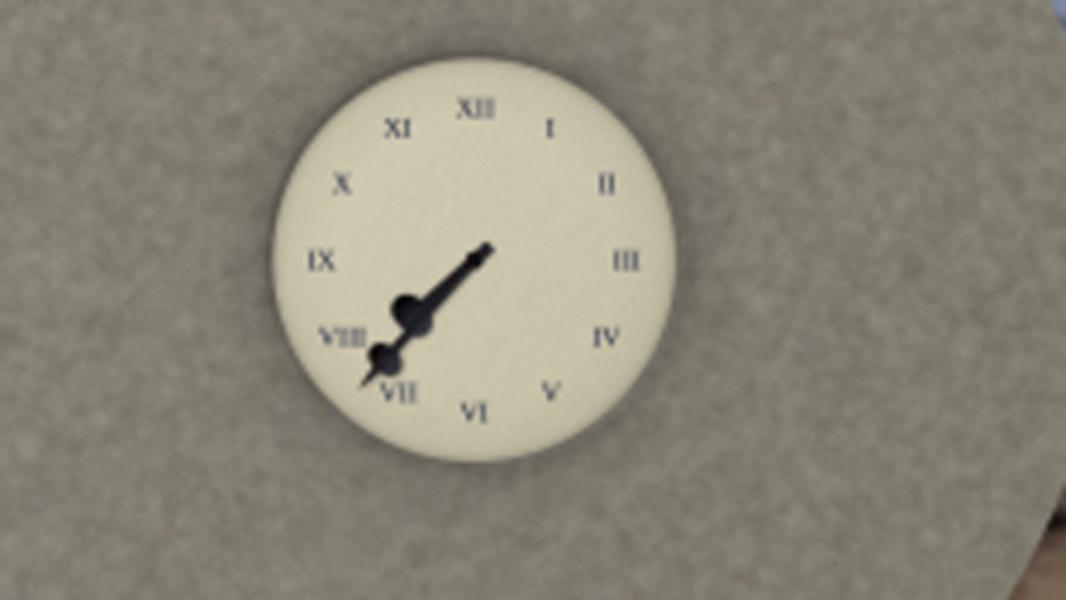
7:37
